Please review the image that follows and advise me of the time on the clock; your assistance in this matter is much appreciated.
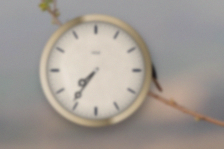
7:36
